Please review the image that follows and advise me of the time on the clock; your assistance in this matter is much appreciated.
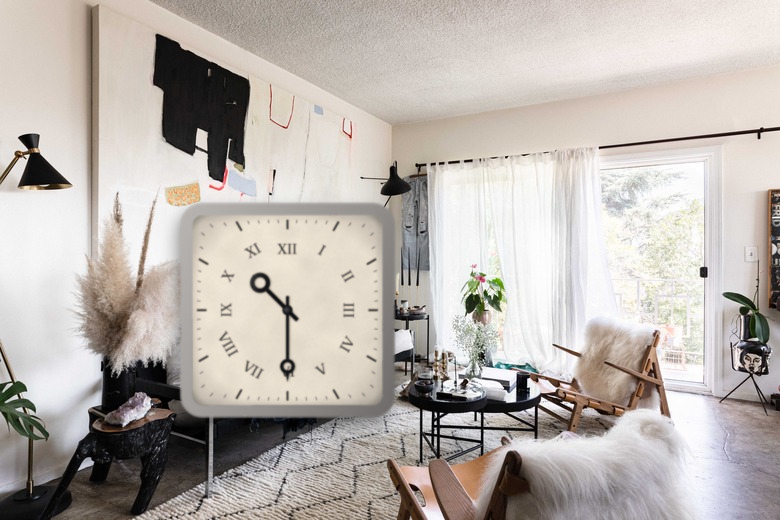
10:30
